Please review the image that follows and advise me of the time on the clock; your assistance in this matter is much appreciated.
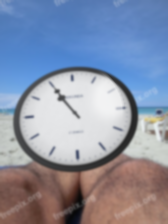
10:55
